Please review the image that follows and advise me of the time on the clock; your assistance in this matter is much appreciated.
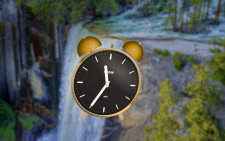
11:35
